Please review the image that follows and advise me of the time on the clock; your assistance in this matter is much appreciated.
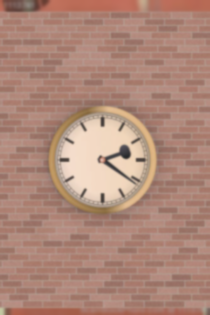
2:21
